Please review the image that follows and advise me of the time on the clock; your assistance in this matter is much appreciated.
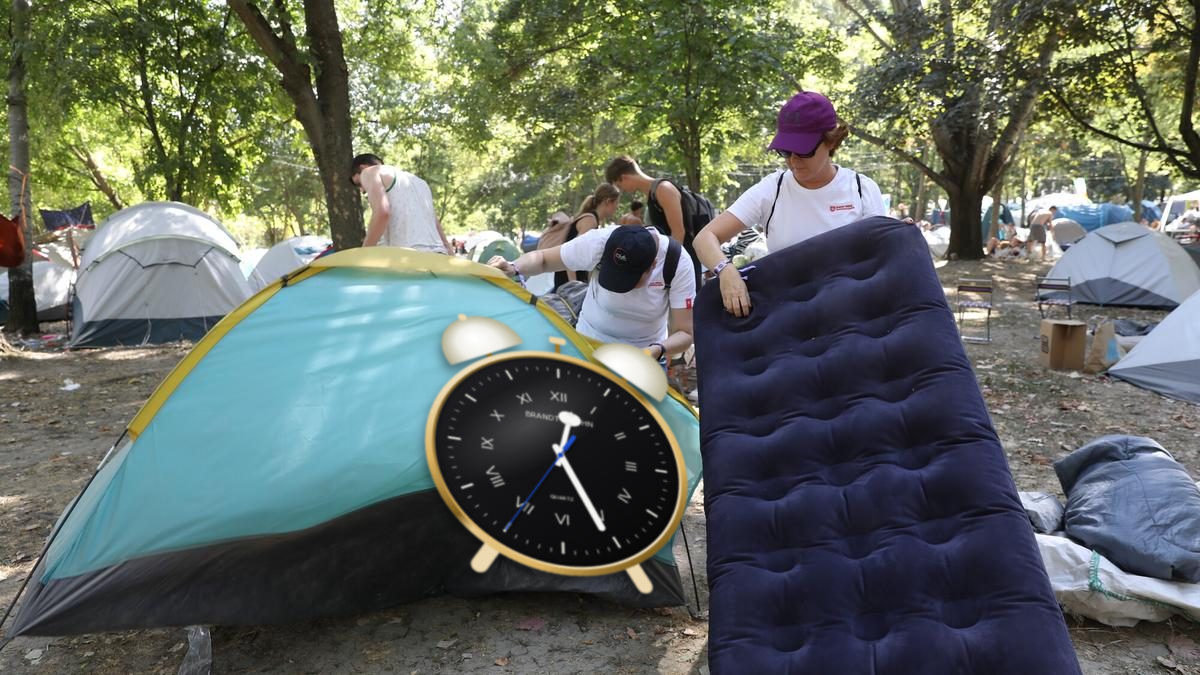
12:25:35
